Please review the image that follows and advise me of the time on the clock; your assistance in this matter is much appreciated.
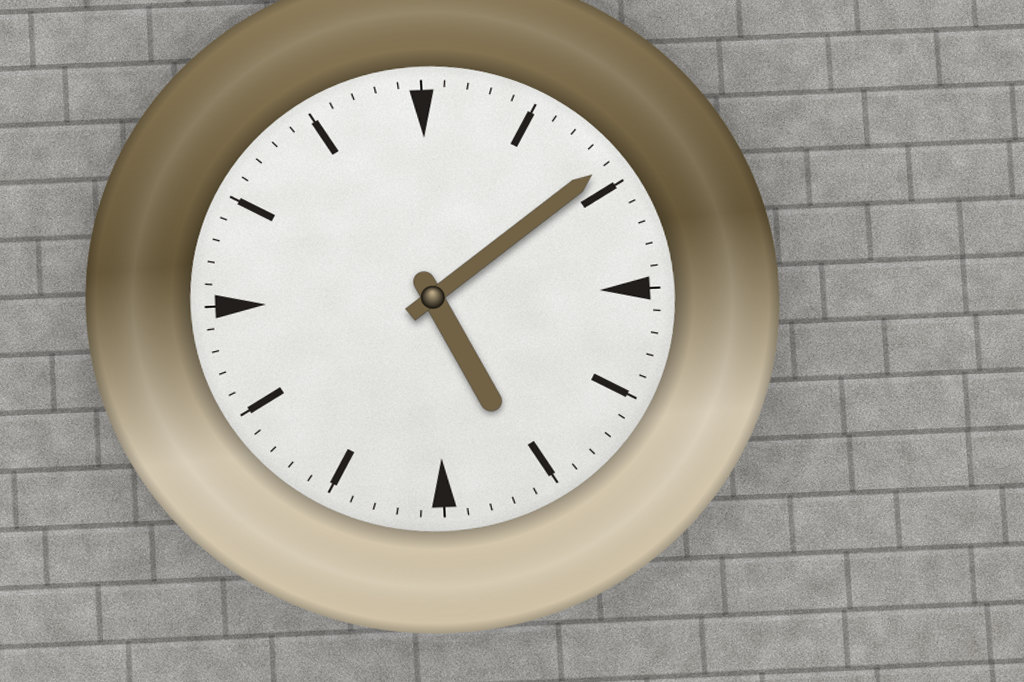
5:09
